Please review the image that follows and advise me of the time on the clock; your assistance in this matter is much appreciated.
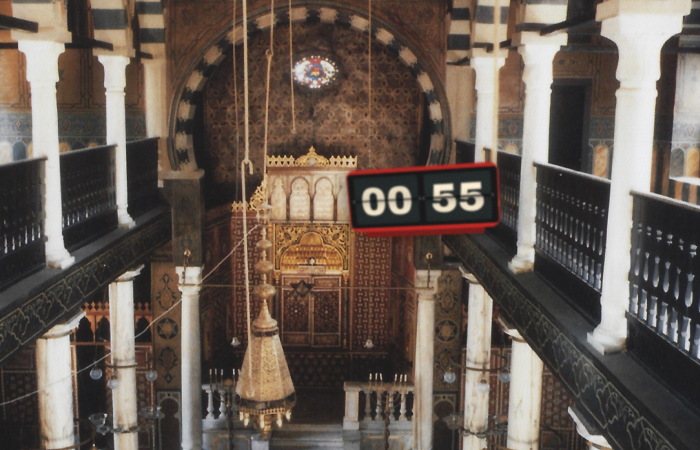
0:55
